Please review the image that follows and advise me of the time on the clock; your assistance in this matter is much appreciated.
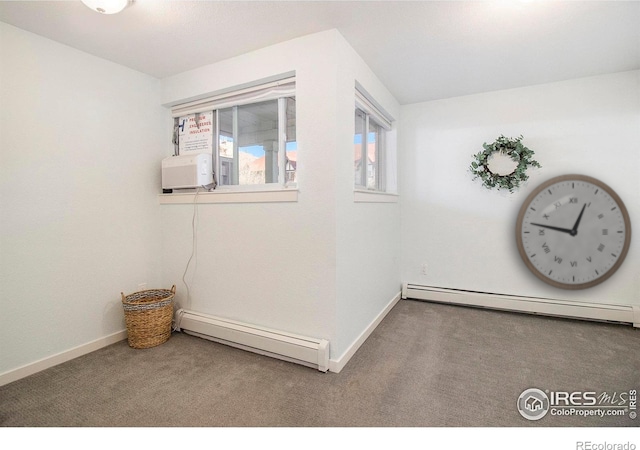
12:47
